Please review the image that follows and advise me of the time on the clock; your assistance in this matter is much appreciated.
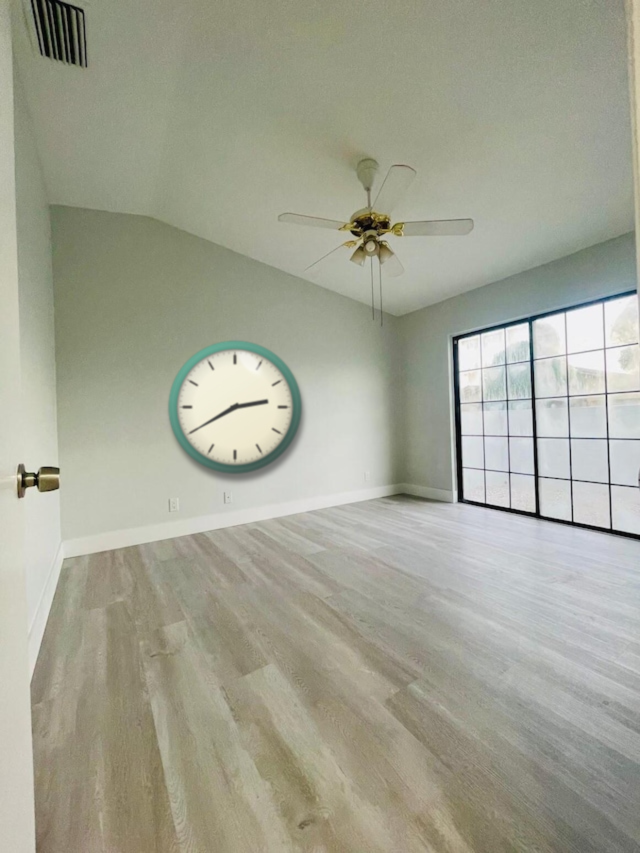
2:40
